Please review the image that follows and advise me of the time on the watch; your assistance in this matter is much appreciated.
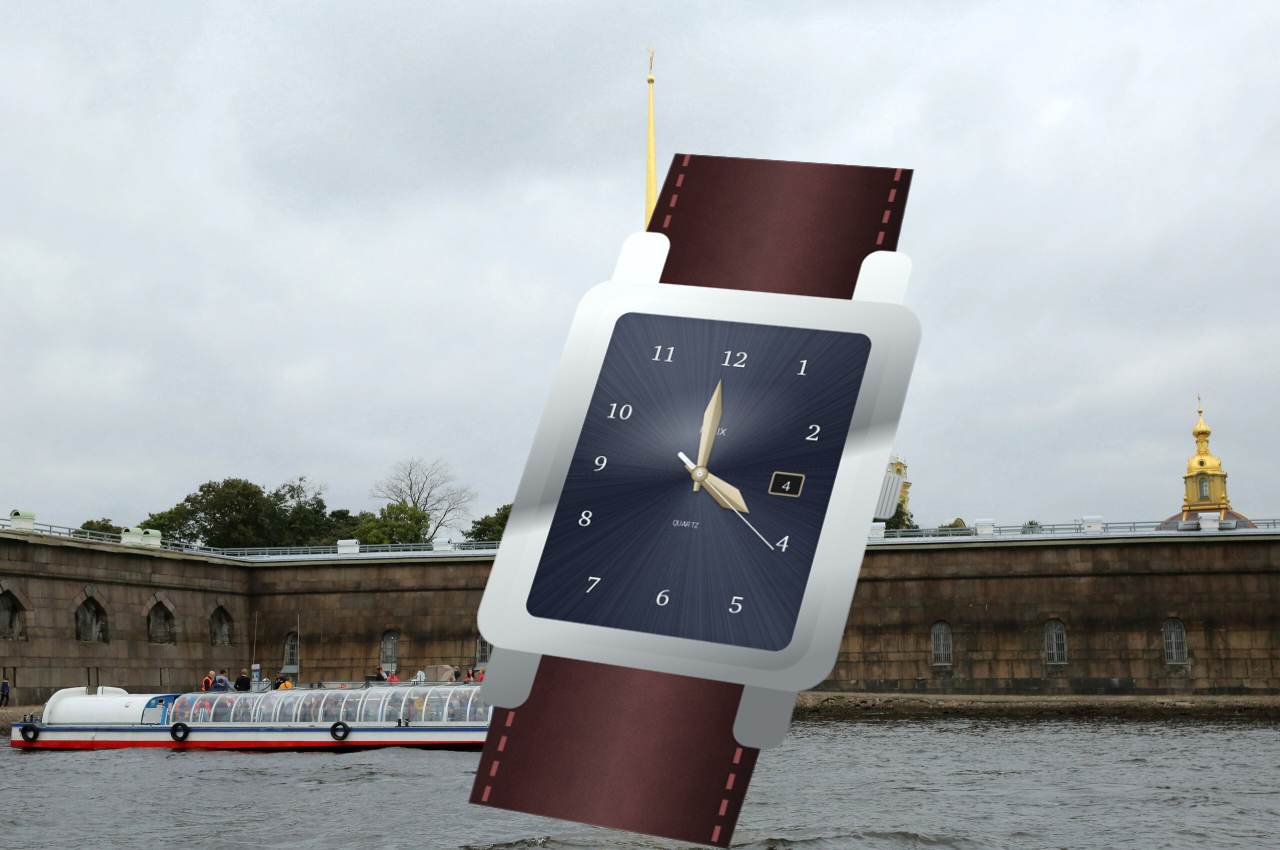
3:59:21
